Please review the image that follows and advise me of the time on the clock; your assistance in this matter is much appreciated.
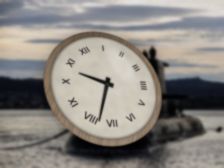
10:38
